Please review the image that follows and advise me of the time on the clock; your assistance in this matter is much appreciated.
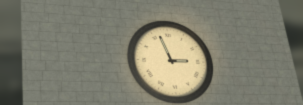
2:57
